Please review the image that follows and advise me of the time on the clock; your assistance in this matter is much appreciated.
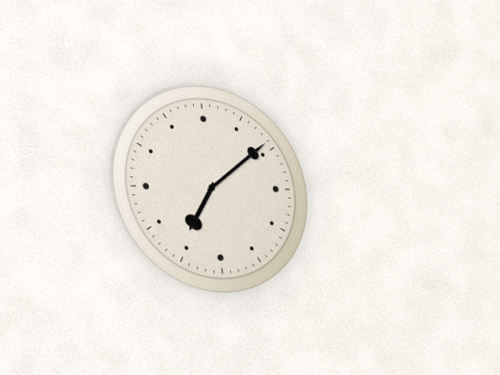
7:09
